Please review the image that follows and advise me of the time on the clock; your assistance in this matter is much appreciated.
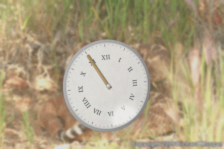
10:55
